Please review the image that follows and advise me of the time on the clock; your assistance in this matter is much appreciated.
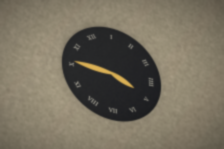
4:51
